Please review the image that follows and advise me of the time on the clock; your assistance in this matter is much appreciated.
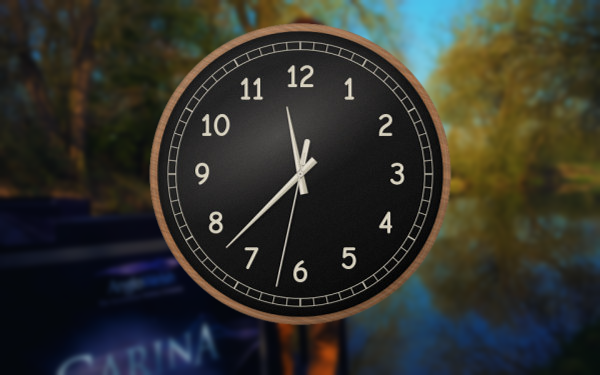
11:37:32
